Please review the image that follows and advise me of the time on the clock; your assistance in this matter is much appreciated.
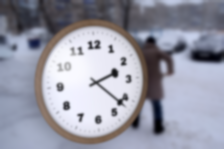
2:22
